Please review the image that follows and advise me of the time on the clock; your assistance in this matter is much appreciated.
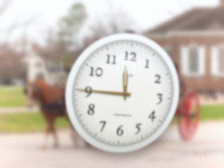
11:45
